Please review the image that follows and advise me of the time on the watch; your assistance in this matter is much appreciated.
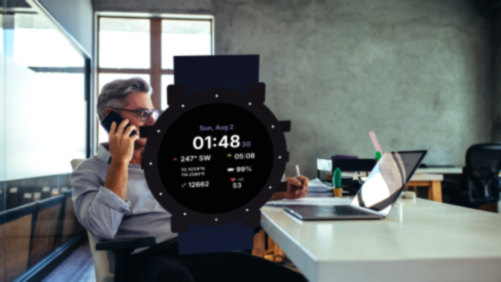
1:48
